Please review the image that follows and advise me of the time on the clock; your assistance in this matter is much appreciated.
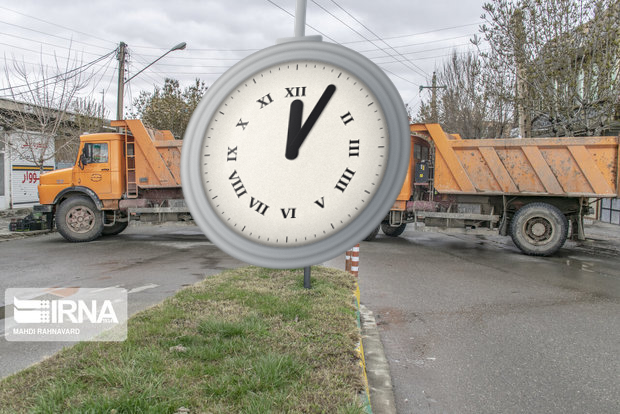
12:05
